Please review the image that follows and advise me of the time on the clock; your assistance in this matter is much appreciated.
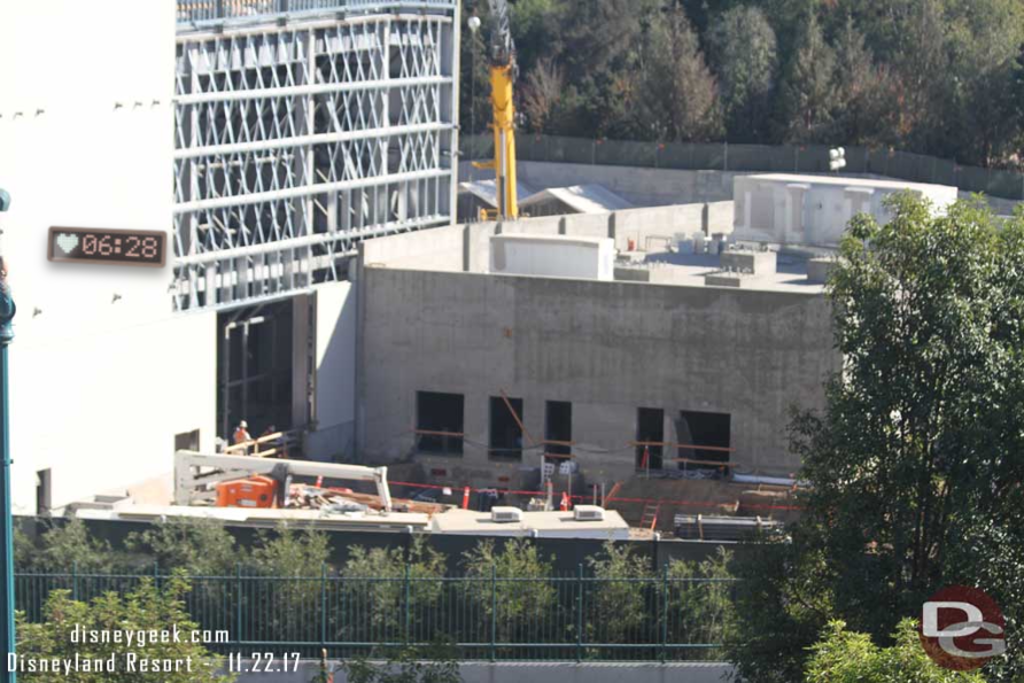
6:28
